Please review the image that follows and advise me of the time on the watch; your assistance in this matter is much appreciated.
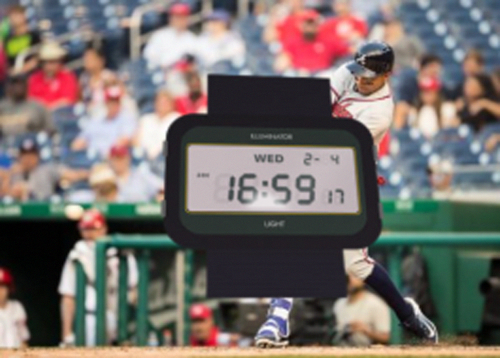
16:59:17
